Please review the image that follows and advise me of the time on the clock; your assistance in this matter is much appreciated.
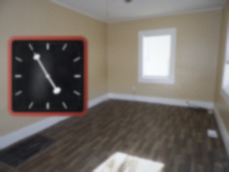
4:55
